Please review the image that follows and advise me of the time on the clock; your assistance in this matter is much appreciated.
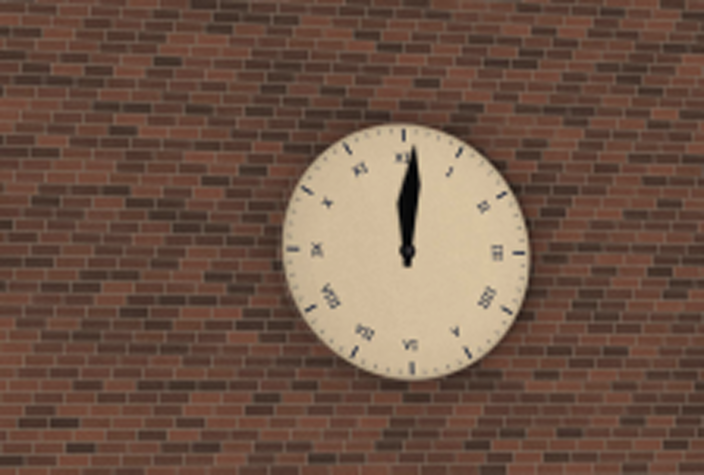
12:01
